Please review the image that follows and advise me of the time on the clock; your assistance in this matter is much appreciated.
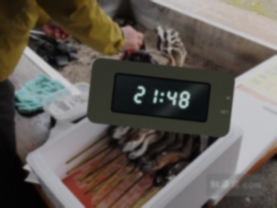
21:48
